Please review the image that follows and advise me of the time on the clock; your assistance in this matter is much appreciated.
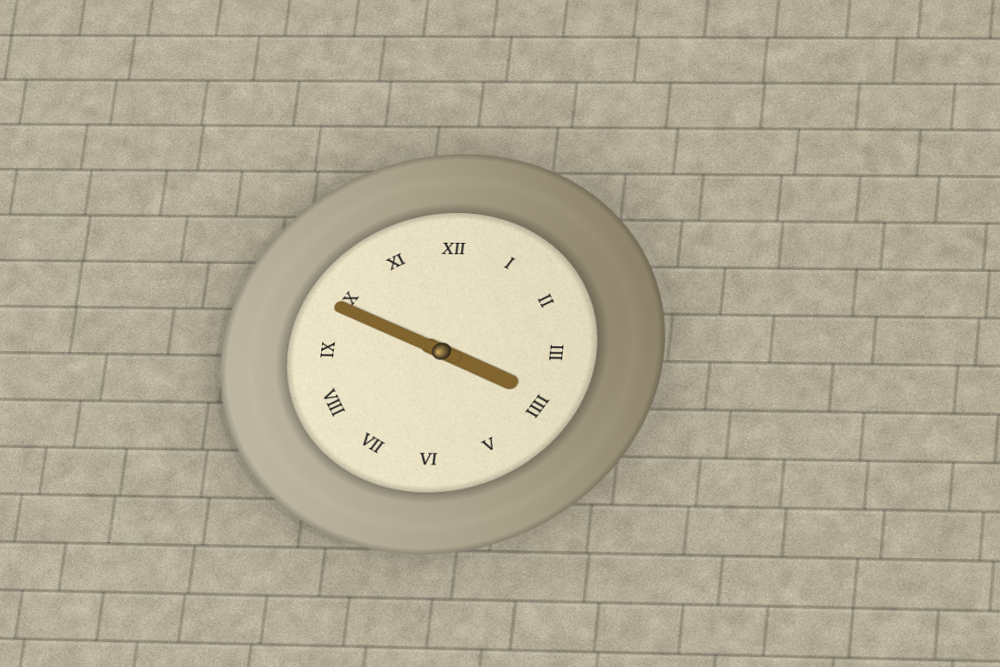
3:49
